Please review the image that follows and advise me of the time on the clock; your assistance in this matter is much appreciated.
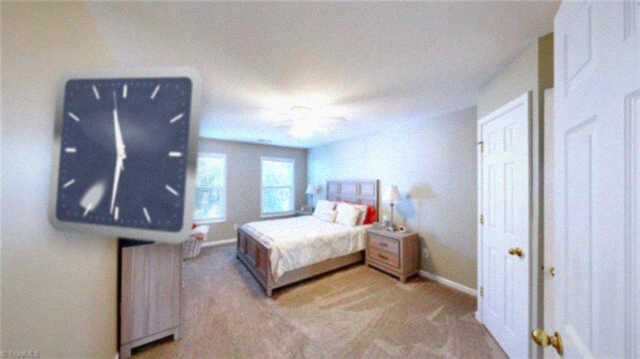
11:30:58
